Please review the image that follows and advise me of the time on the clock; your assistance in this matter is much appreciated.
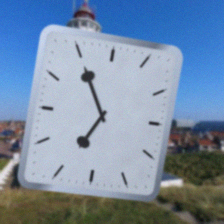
6:55
